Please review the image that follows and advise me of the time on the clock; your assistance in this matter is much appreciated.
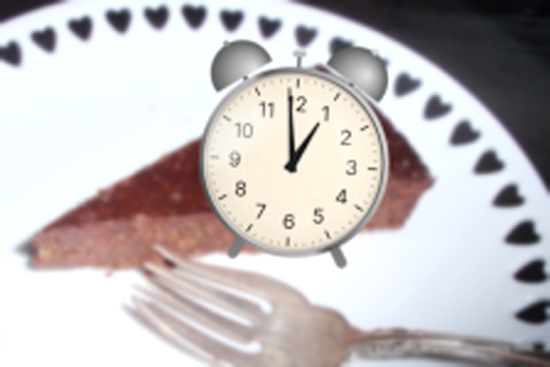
12:59
